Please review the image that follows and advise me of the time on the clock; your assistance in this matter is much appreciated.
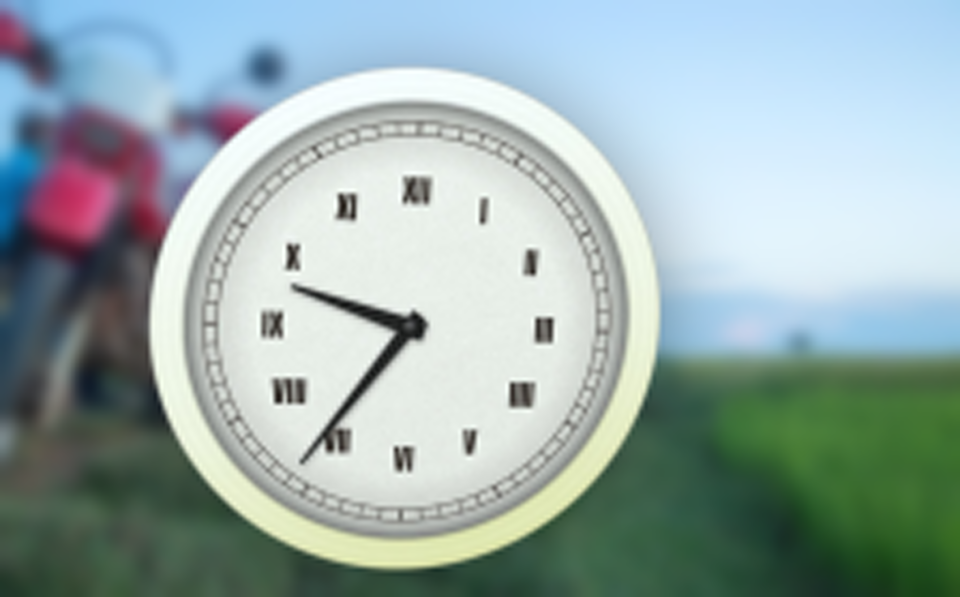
9:36
